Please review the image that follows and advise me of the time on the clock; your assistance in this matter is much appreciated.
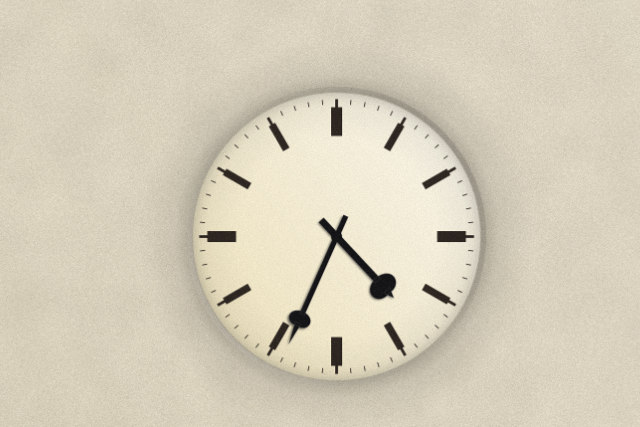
4:34
